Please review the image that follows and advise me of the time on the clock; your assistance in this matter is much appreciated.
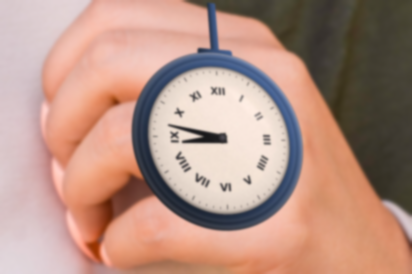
8:47
